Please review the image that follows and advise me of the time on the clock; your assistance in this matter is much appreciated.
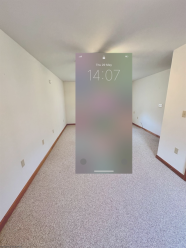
14:07
